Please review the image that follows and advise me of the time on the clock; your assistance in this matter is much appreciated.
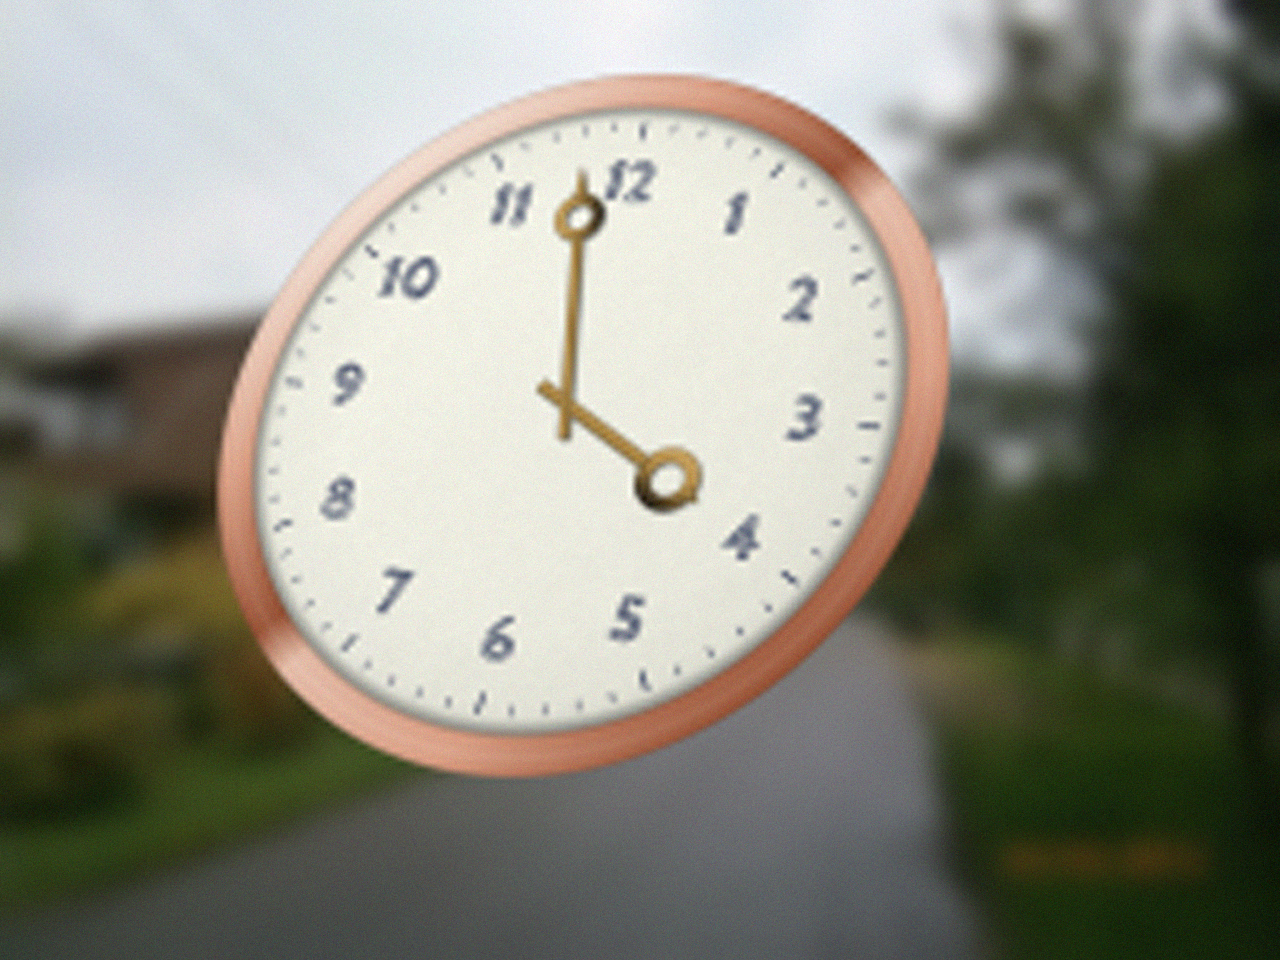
3:58
